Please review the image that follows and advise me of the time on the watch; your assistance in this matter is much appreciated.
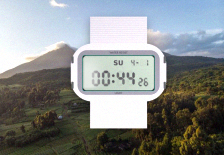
0:44:26
